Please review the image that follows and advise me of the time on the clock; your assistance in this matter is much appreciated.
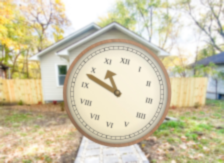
10:48
